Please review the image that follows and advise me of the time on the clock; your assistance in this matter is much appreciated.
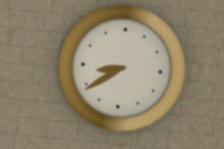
8:39
